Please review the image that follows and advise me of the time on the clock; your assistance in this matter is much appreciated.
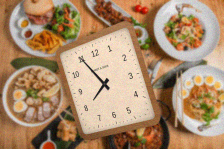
7:55
